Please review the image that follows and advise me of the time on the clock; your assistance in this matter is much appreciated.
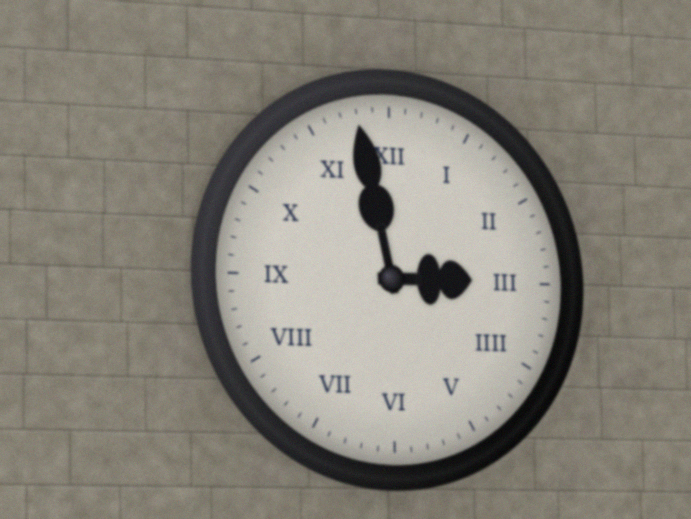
2:58
